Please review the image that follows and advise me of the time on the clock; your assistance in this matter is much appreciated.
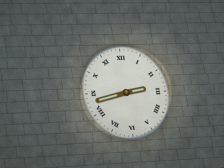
2:43
